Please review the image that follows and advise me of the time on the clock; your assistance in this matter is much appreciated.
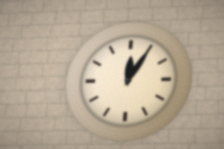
12:05
